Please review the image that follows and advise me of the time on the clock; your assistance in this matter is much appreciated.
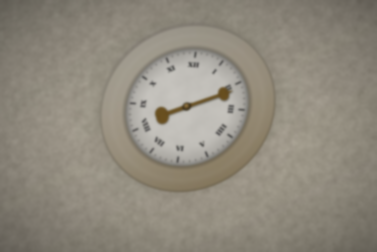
8:11
